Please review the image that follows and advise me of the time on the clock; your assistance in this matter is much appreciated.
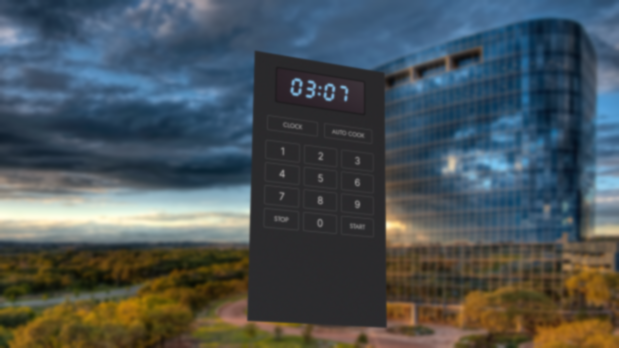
3:07
